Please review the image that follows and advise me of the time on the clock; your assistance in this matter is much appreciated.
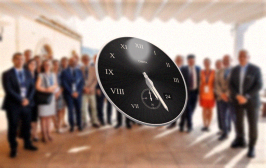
5:26
